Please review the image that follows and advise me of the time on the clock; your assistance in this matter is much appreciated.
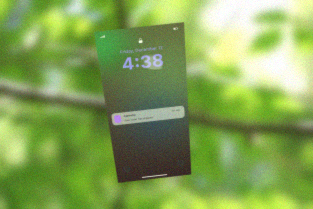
4:38
